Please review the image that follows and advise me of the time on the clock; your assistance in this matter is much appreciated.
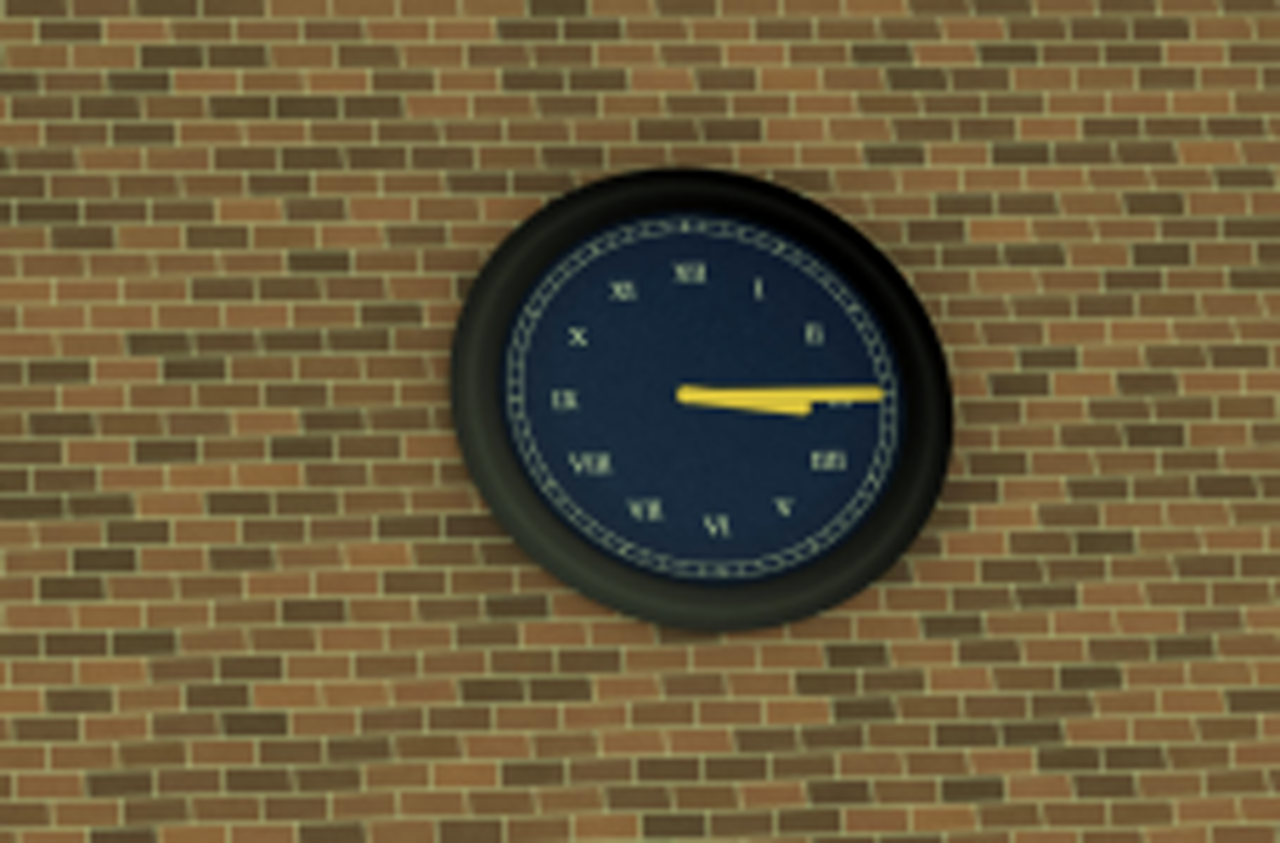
3:15
